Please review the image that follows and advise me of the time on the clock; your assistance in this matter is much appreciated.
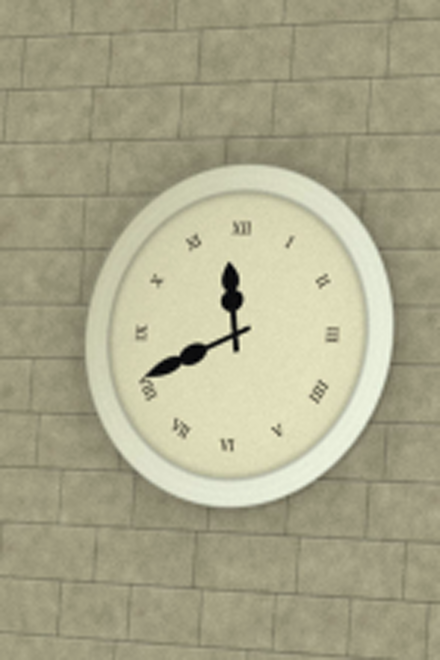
11:41
